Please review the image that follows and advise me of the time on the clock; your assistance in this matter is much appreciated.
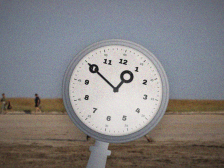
12:50
